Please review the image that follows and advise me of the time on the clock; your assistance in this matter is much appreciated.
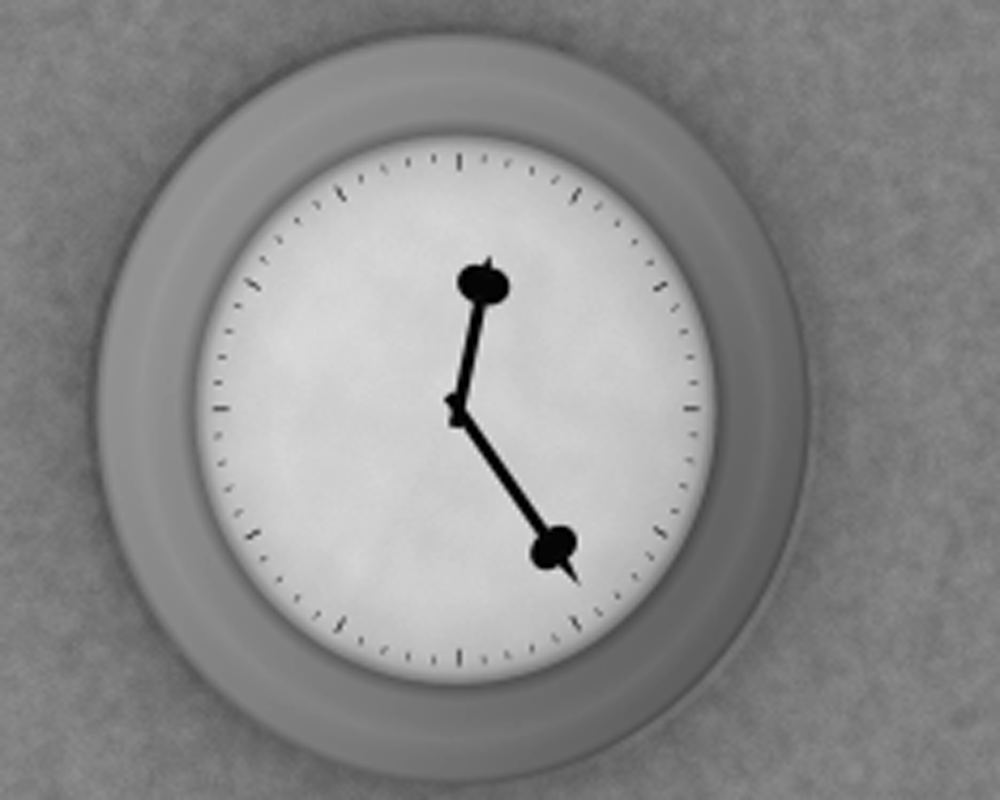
12:24
